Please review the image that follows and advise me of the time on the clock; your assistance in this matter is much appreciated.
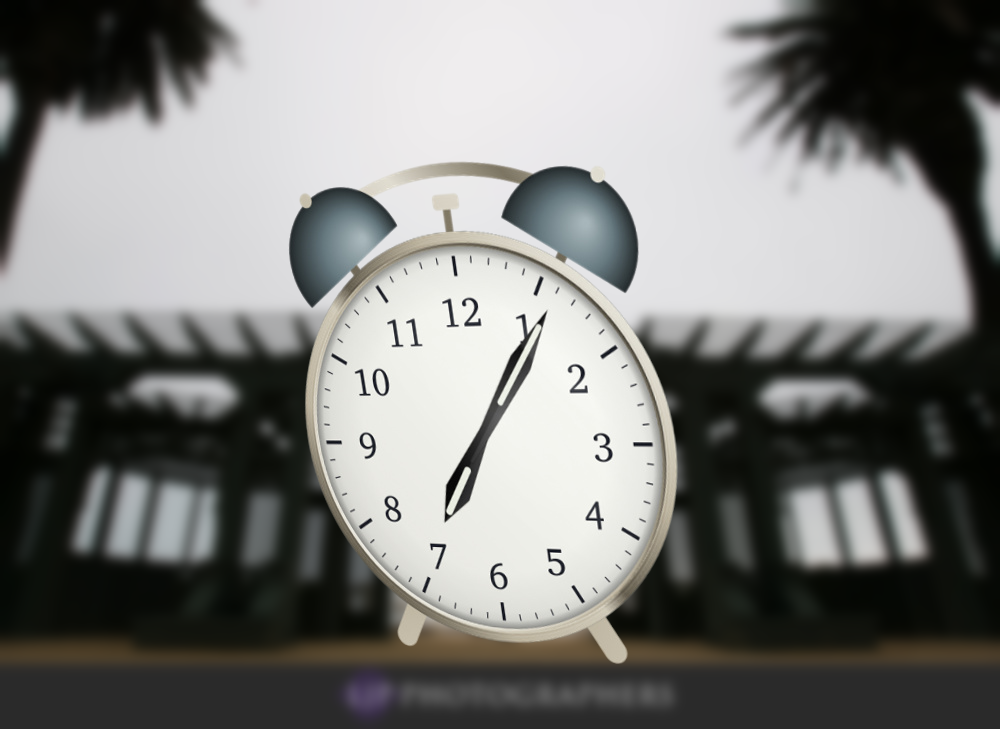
7:06
